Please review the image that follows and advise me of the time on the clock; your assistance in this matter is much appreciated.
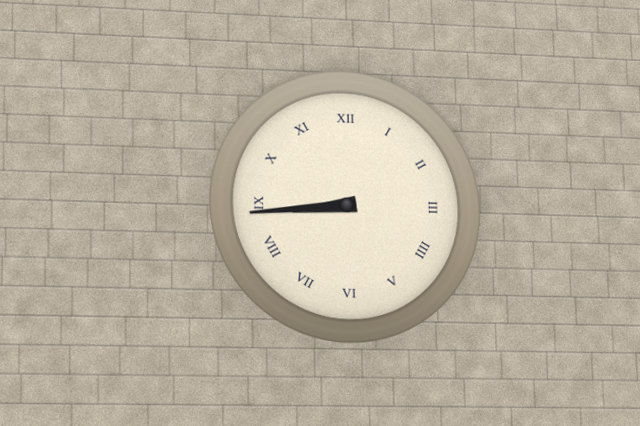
8:44
